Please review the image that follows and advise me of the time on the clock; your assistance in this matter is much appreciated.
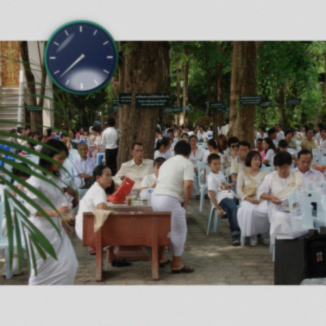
7:38
